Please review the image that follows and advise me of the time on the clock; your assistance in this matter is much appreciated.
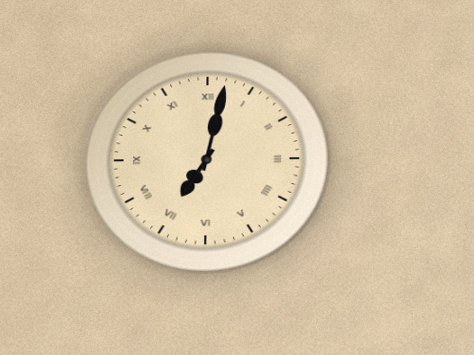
7:02
